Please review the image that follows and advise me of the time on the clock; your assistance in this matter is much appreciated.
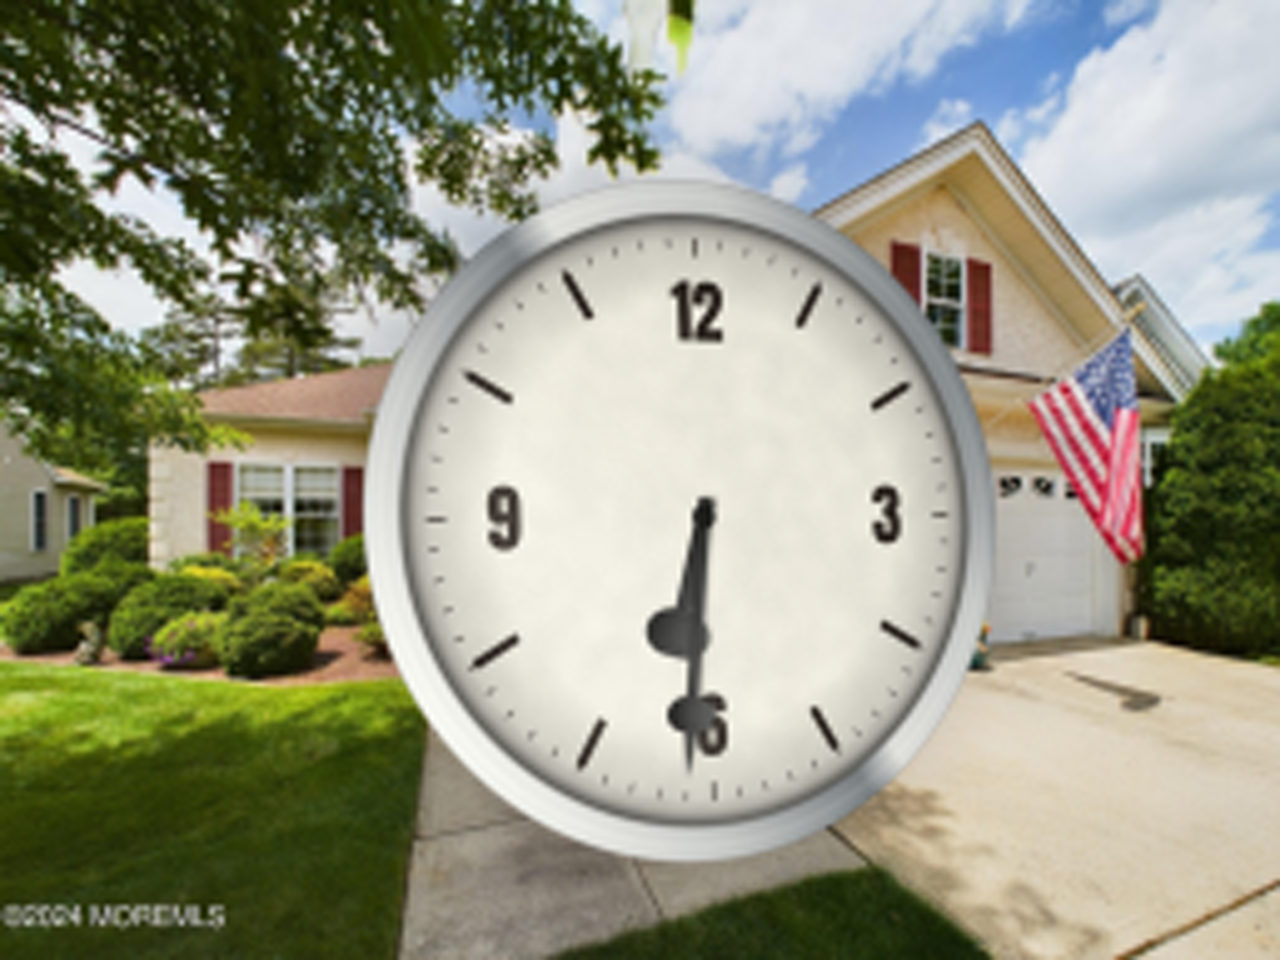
6:31
